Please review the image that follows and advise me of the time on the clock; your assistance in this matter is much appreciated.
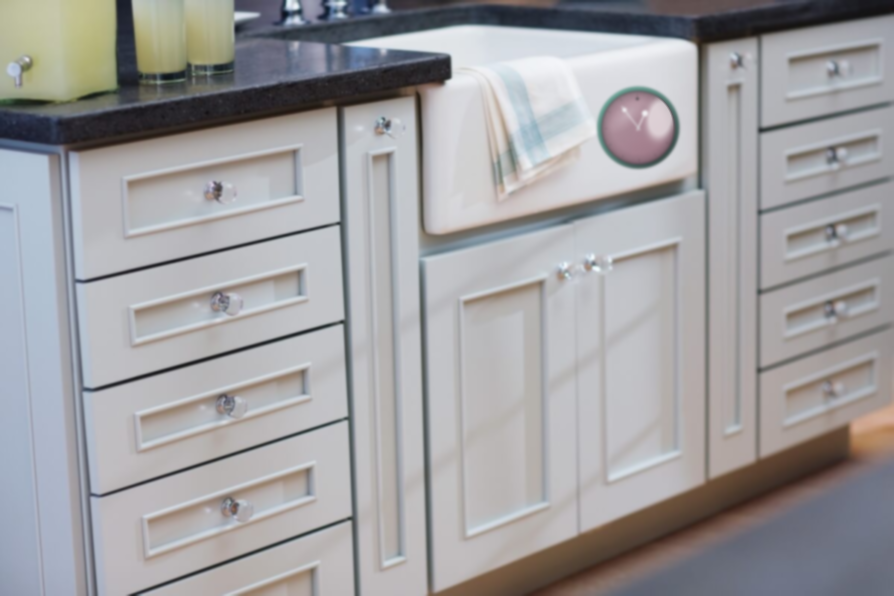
12:54
